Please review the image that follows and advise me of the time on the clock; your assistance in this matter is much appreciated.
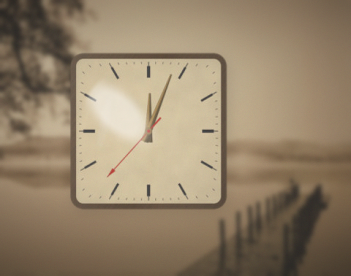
12:03:37
